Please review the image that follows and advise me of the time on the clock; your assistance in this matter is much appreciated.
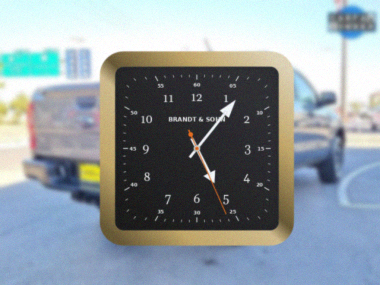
5:06:26
